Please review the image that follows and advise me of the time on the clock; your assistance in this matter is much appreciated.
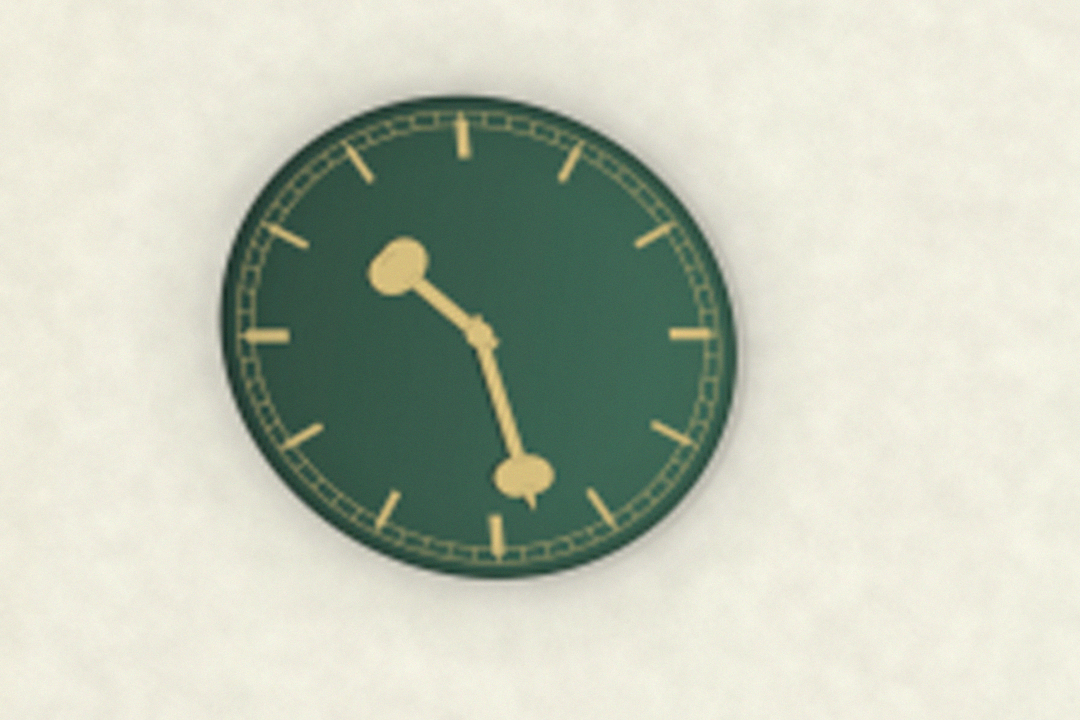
10:28
